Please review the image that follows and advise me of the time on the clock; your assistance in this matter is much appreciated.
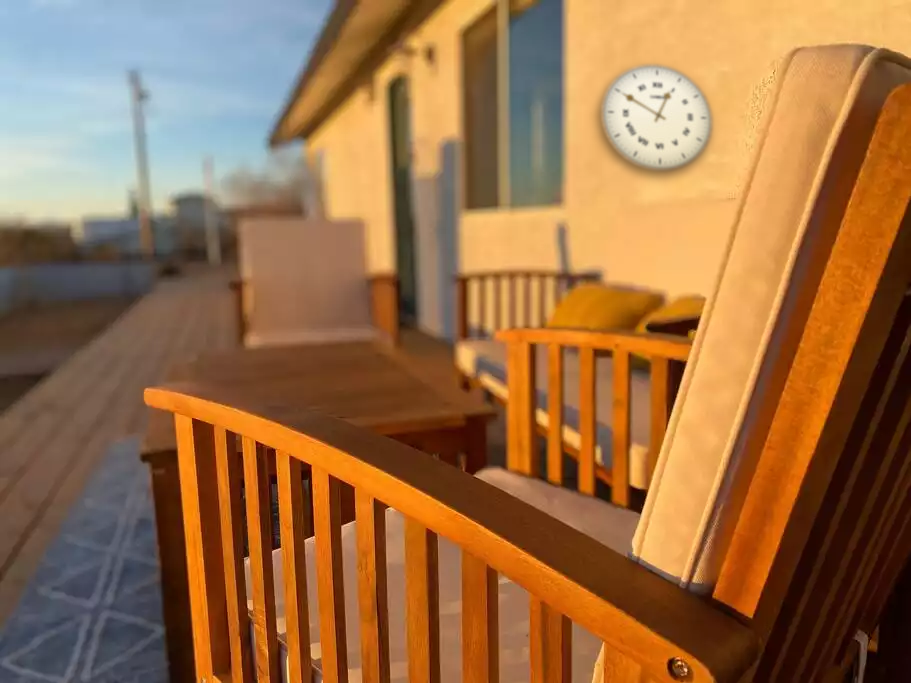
12:50
